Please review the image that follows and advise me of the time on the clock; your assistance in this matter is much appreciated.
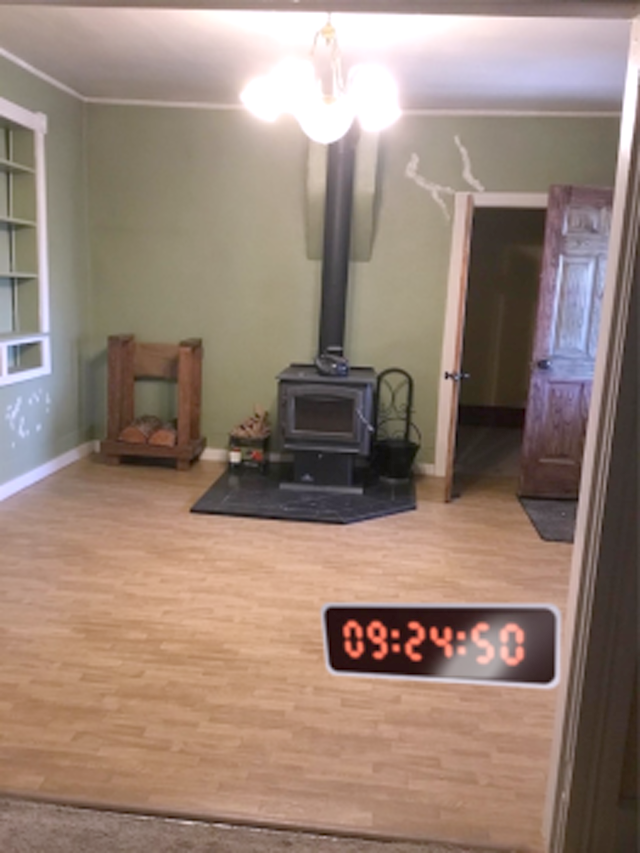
9:24:50
